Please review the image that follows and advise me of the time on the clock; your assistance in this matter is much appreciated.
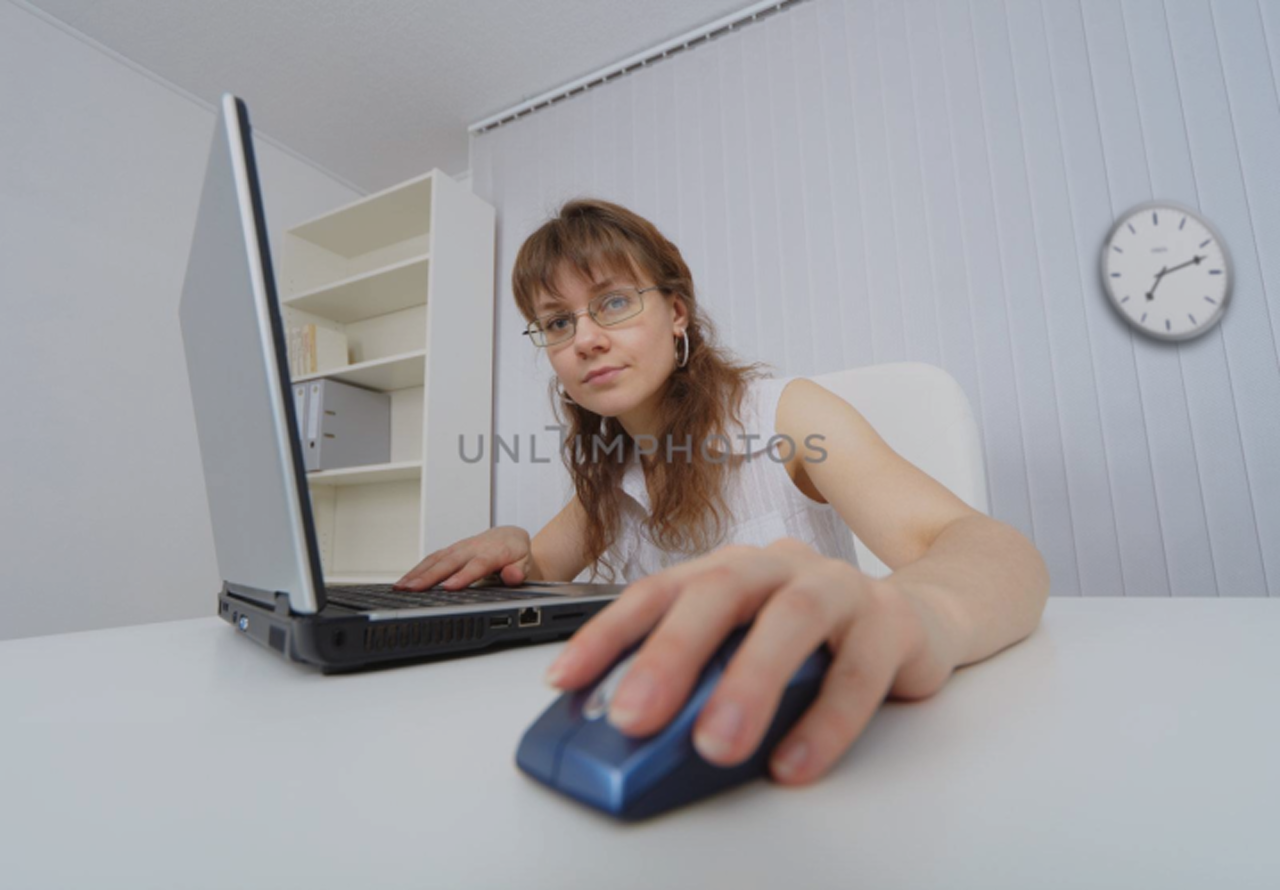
7:12
